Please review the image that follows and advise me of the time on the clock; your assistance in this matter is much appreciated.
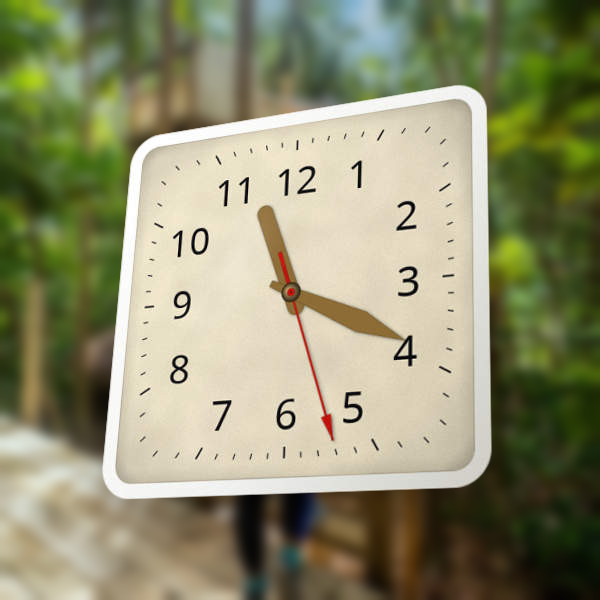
11:19:27
